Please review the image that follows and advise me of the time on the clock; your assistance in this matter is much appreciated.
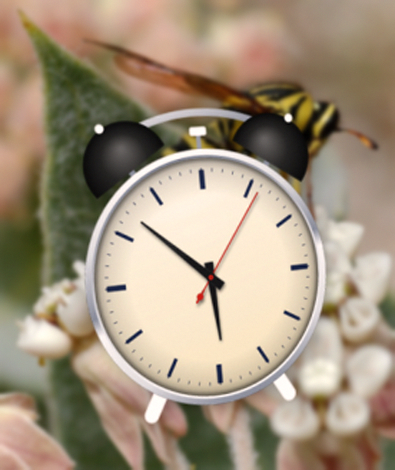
5:52:06
